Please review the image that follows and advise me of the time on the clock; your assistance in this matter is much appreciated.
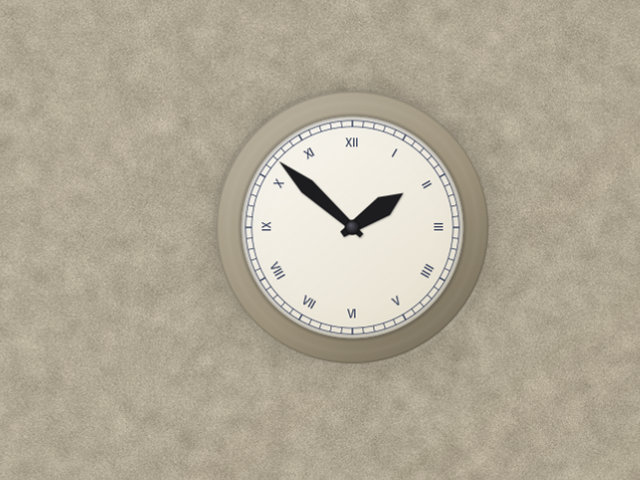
1:52
